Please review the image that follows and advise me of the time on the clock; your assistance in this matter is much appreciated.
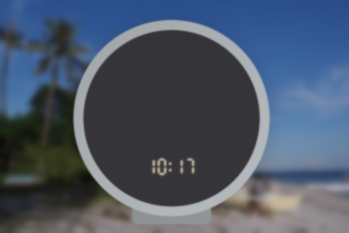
10:17
